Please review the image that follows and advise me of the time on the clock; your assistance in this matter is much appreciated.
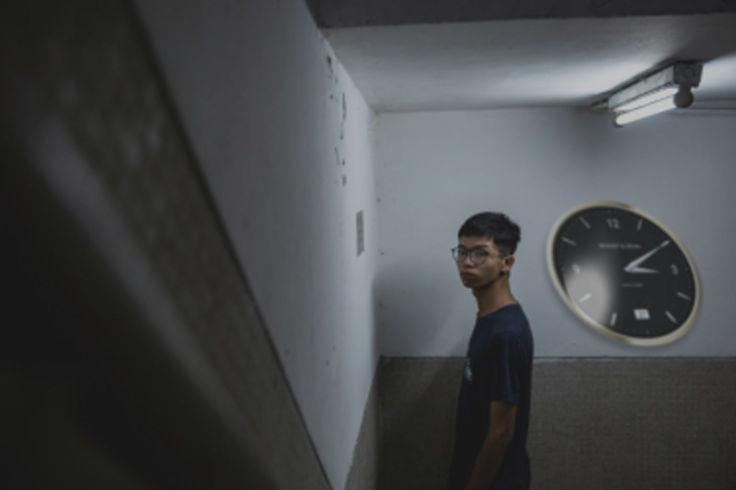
3:10
